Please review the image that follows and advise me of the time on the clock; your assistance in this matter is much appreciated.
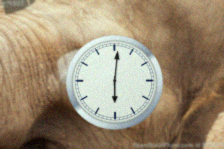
6:01
